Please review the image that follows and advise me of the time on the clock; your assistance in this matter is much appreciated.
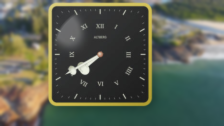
7:40
